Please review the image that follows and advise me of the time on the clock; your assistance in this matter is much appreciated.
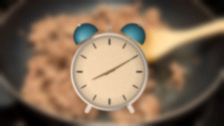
8:10
